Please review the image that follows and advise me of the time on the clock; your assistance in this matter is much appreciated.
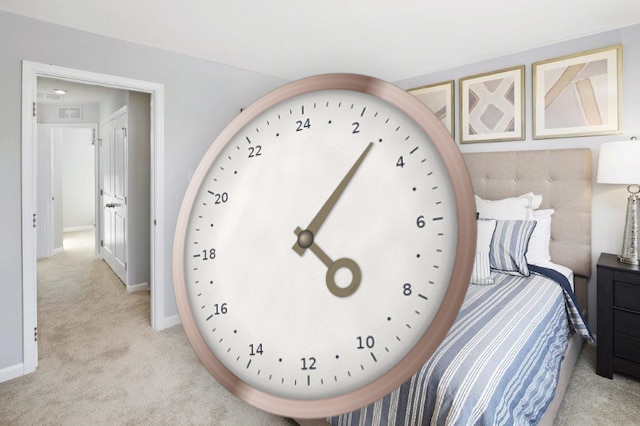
9:07
